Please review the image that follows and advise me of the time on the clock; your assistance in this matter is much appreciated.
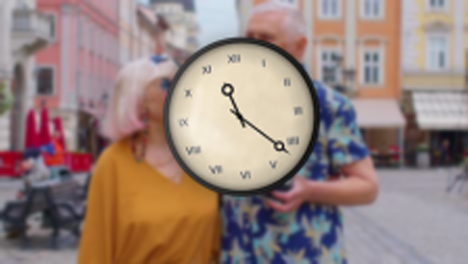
11:22
